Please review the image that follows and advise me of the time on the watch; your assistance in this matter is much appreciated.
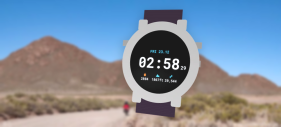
2:58
